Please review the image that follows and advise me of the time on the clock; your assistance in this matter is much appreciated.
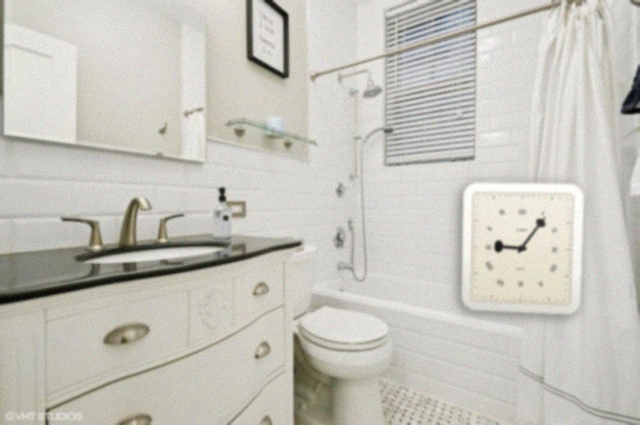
9:06
